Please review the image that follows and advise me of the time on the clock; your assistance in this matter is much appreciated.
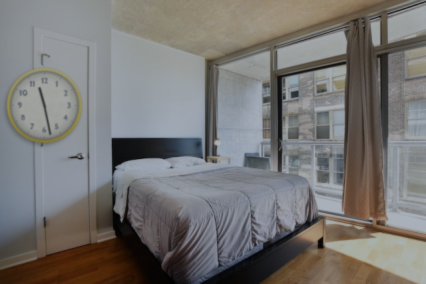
11:28
